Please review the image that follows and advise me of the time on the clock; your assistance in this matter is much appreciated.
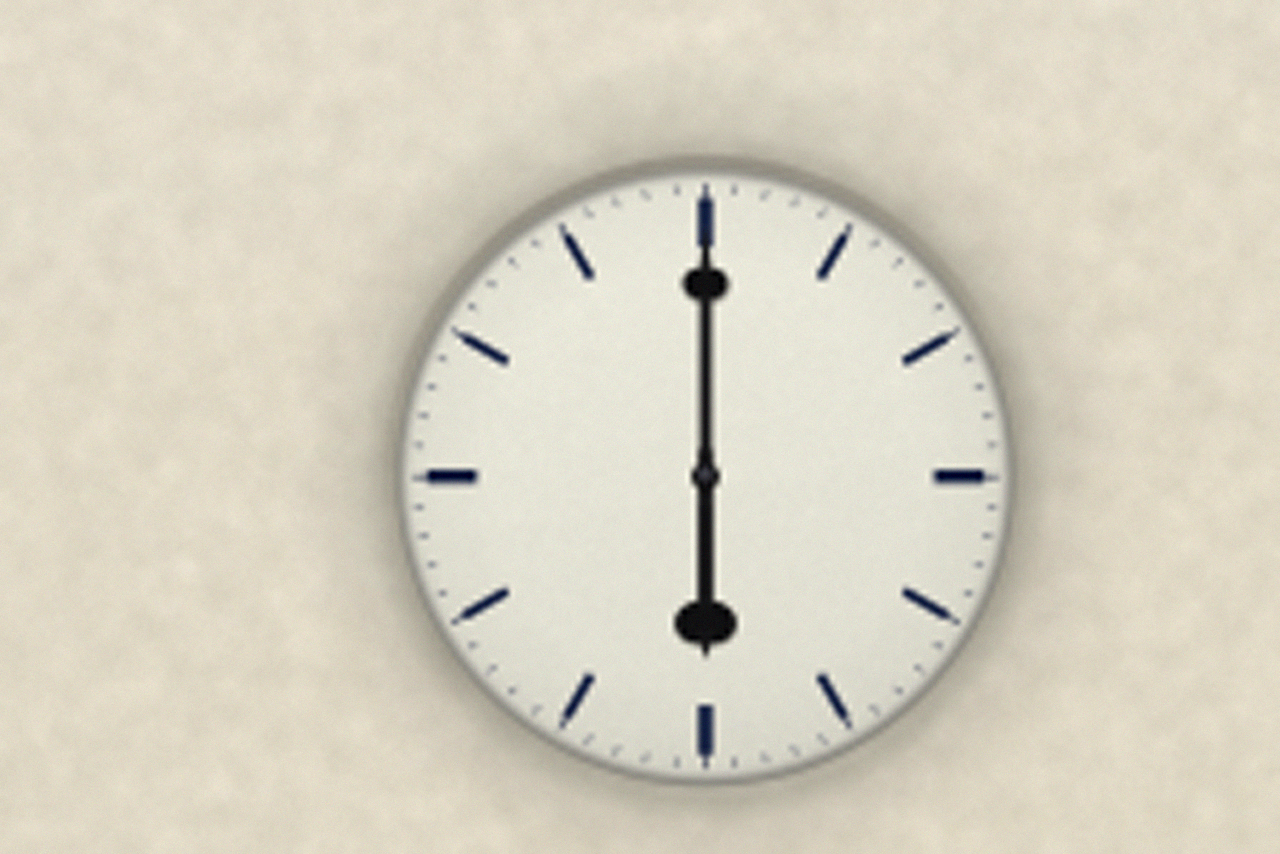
6:00
